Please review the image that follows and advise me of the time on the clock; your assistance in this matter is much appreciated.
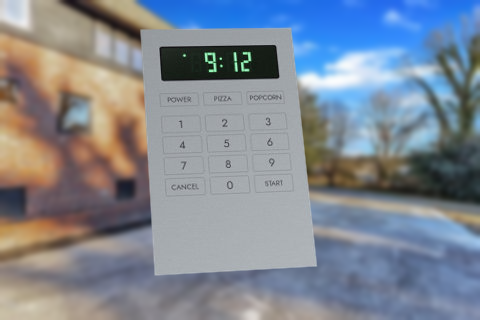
9:12
